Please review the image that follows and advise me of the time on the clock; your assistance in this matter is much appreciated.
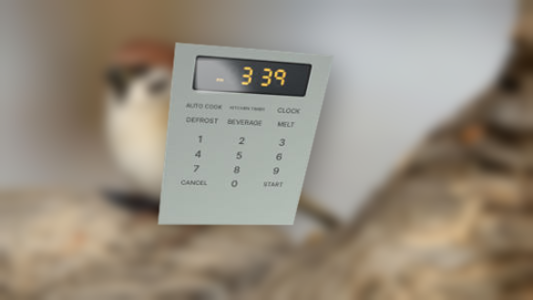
3:39
